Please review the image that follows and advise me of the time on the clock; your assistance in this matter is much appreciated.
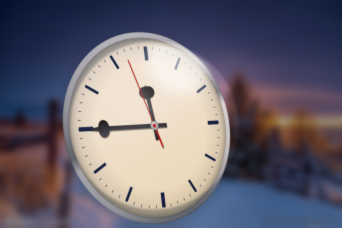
11:44:57
